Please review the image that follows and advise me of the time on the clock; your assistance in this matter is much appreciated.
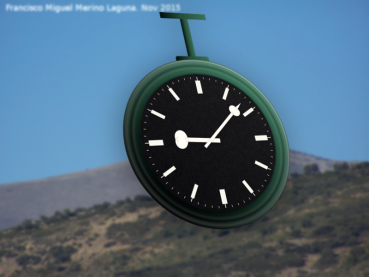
9:08
